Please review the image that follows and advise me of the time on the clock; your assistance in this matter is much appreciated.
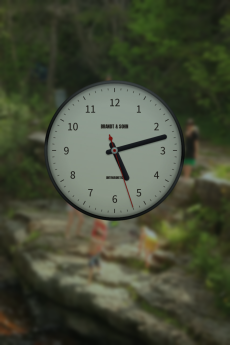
5:12:27
